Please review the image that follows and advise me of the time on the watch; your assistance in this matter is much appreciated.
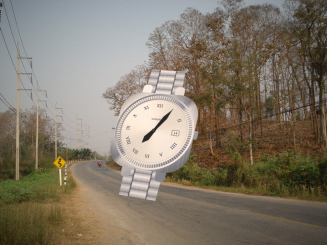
7:05
